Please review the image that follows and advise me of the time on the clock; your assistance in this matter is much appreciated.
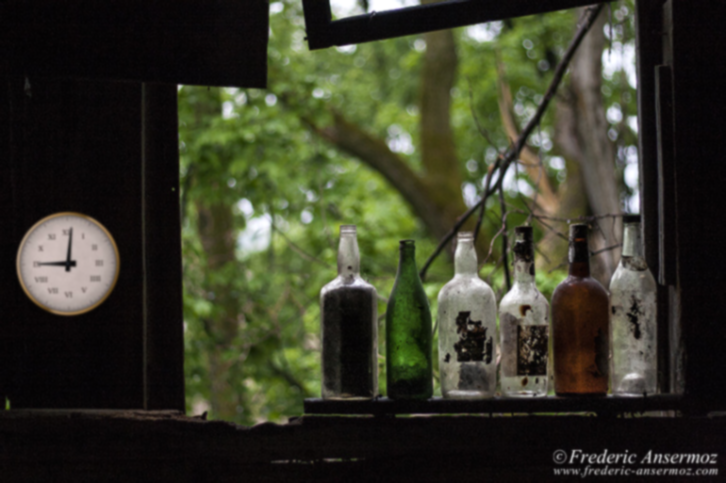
9:01
